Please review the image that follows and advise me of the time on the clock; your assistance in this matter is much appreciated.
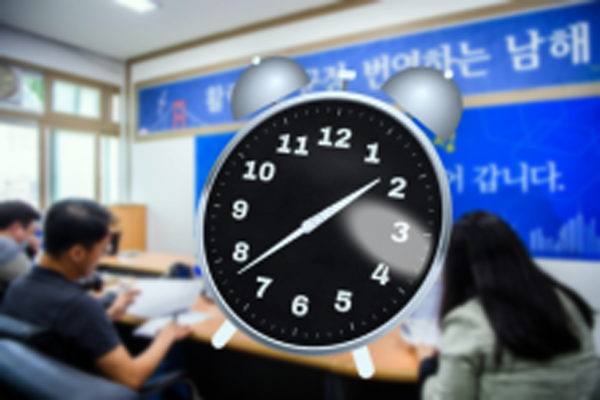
1:38
